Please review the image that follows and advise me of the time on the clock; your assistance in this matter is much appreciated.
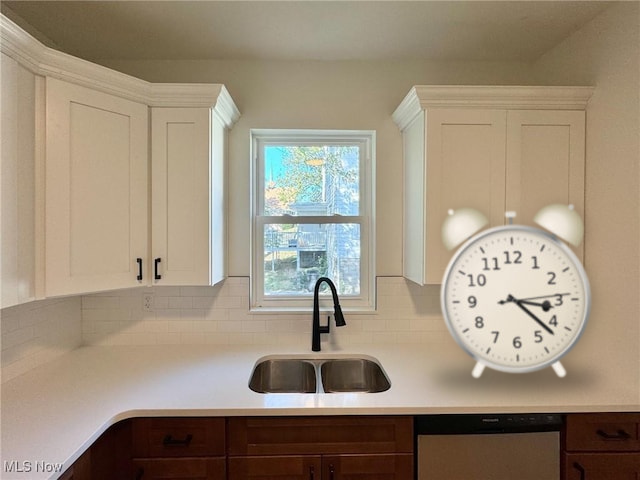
3:22:14
